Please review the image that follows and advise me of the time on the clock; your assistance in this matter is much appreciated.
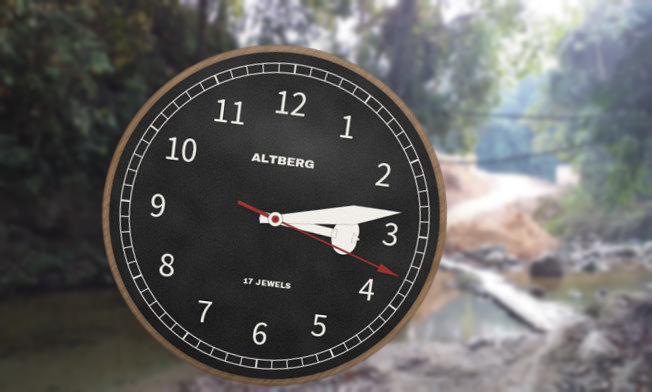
3:13:18
